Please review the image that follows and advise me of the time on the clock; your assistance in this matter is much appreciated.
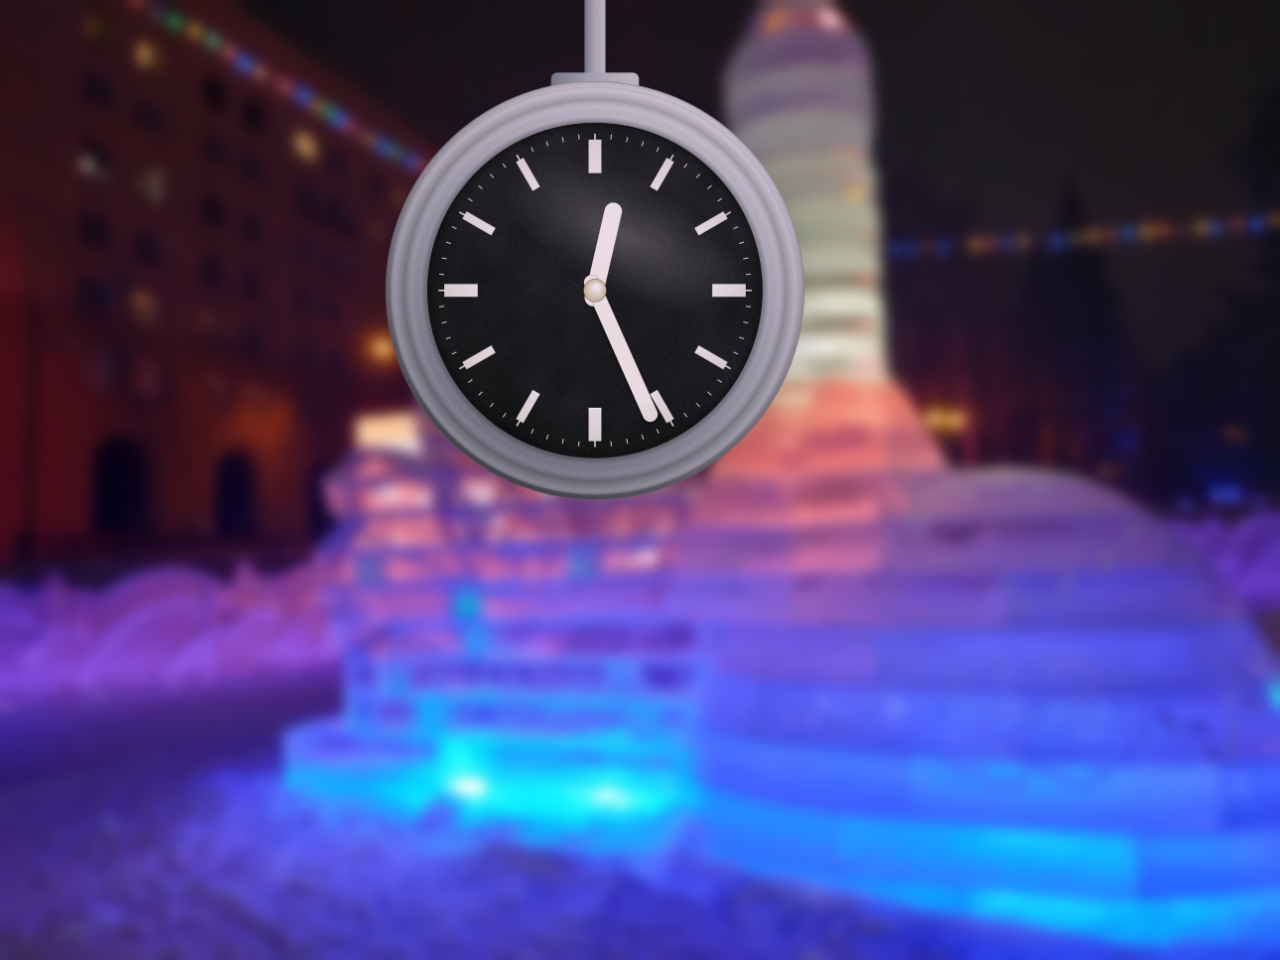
12:26
